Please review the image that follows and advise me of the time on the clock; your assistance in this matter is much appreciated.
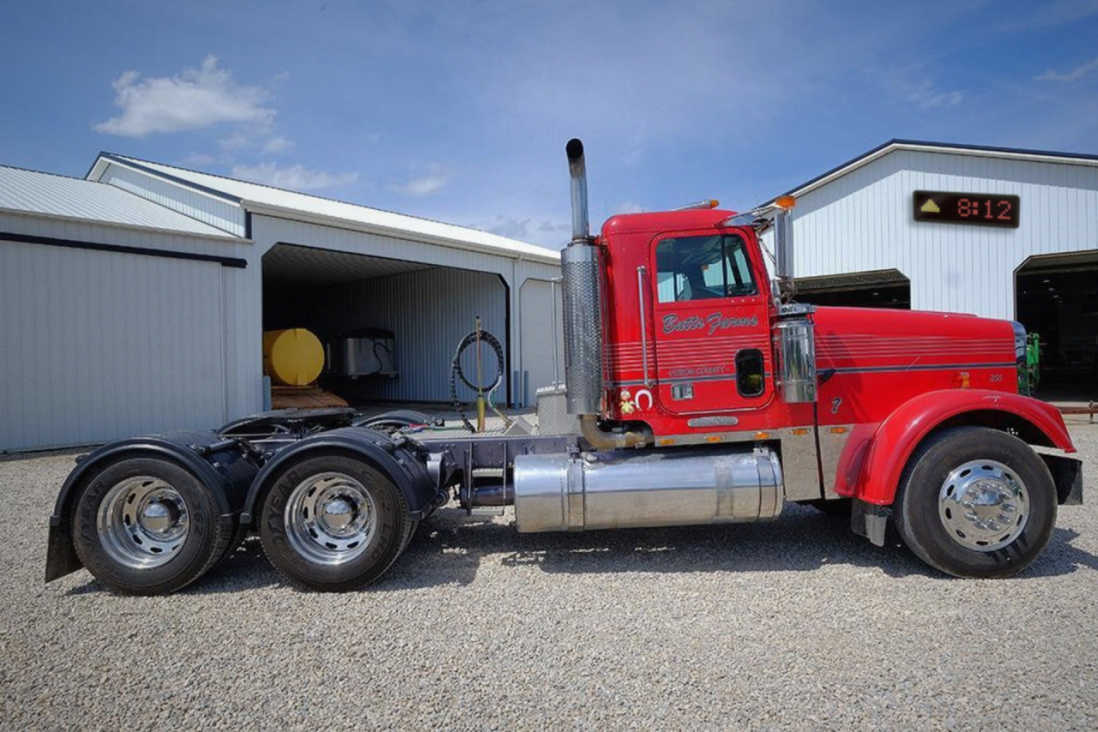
8:12
